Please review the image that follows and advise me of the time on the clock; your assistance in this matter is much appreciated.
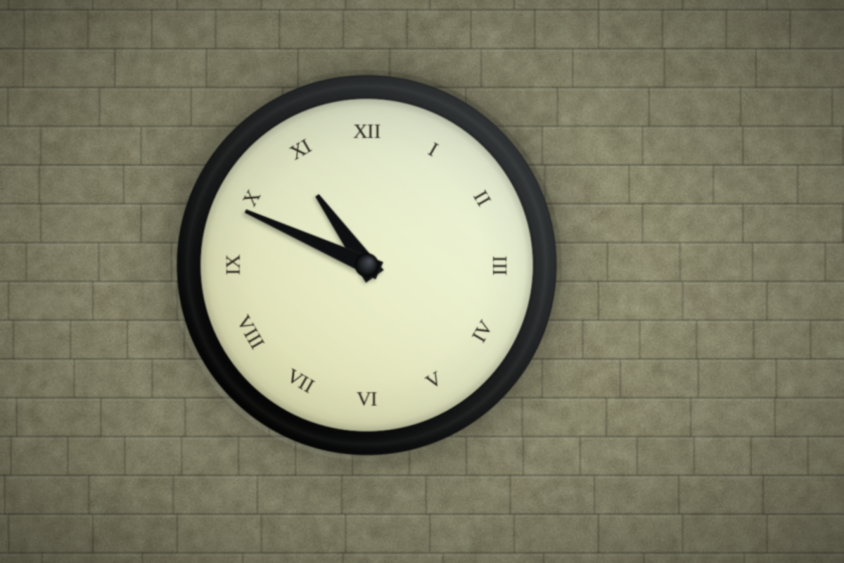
10:49
